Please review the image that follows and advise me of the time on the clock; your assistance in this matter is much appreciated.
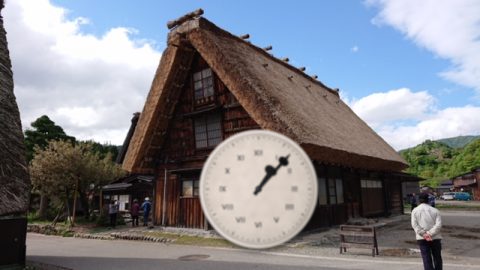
1:07
